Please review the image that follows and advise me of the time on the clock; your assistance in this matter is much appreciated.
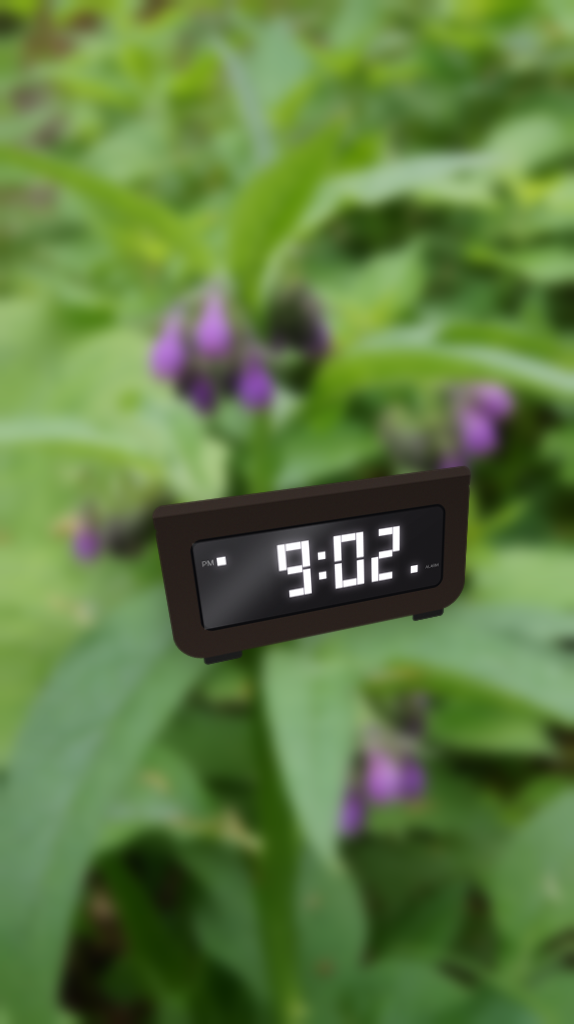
9:02
